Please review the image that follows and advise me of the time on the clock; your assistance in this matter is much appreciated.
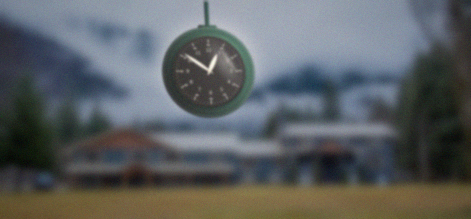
12:51
